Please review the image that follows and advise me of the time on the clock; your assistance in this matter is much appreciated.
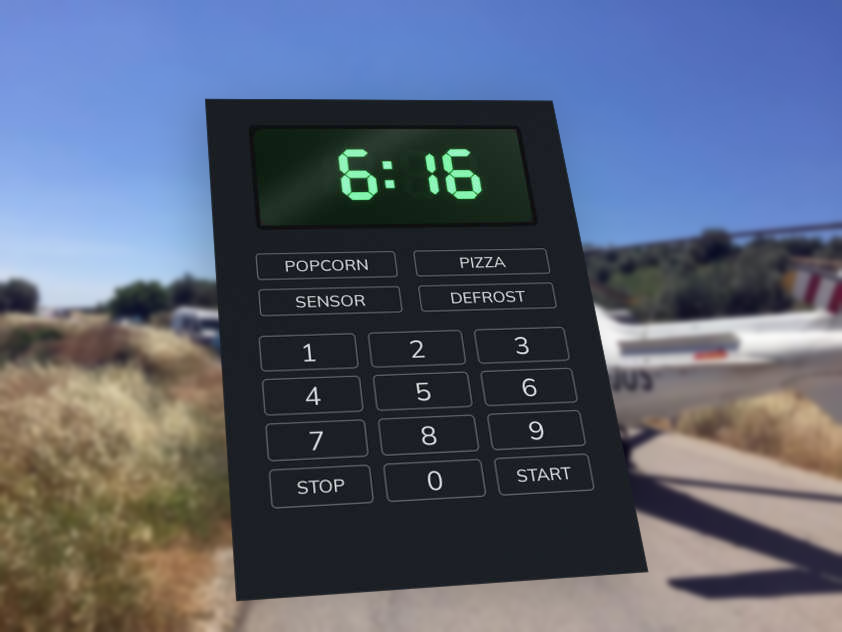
6:16
